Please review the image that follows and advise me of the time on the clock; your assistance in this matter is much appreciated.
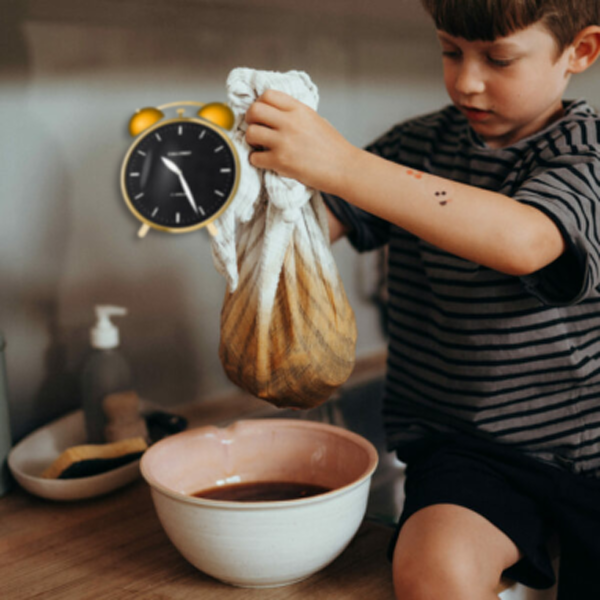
10:26
